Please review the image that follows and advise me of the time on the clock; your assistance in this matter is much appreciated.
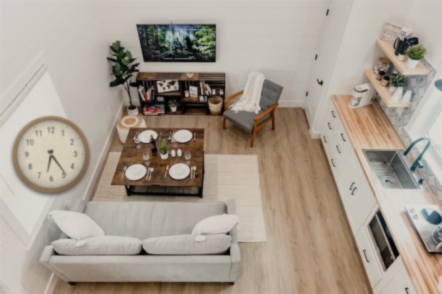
6:24
